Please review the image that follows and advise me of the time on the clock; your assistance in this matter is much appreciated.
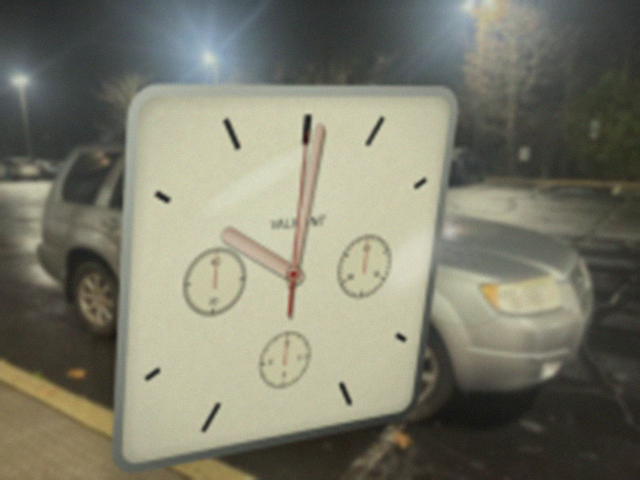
10:01
